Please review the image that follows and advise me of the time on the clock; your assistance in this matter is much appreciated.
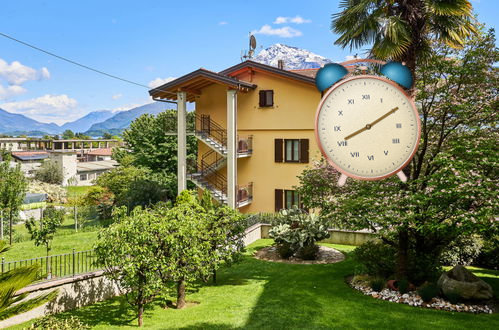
8:10
